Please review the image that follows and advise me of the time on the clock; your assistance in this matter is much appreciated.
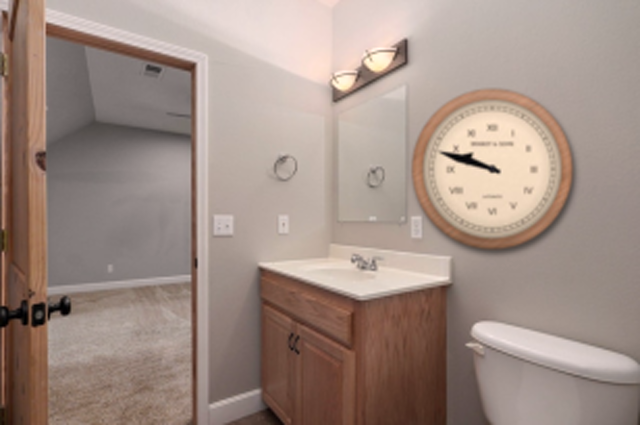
9:48
